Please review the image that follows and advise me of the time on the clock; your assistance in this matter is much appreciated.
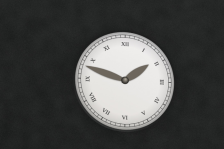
1:48
